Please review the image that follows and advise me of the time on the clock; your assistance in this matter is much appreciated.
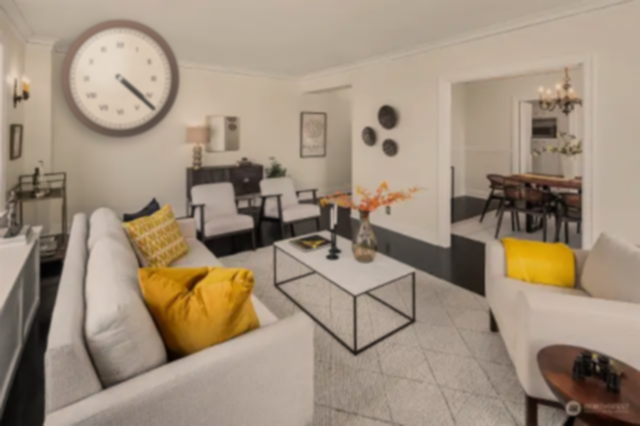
4:22
